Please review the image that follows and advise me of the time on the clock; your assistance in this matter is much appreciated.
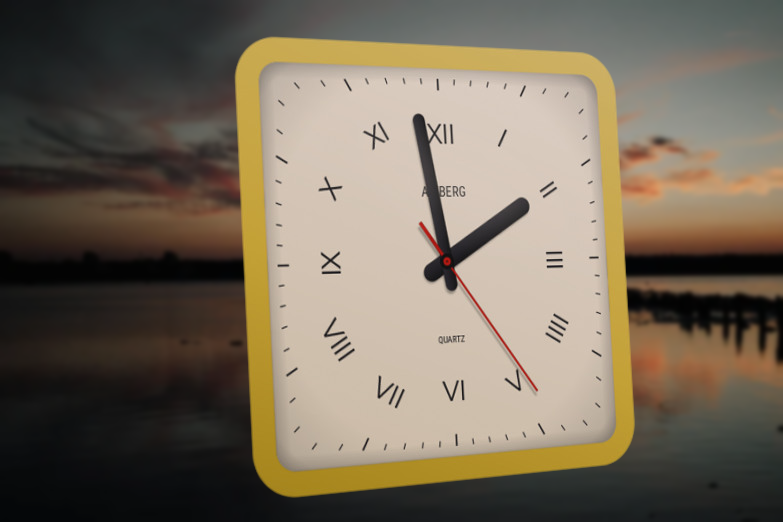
1:58:24
